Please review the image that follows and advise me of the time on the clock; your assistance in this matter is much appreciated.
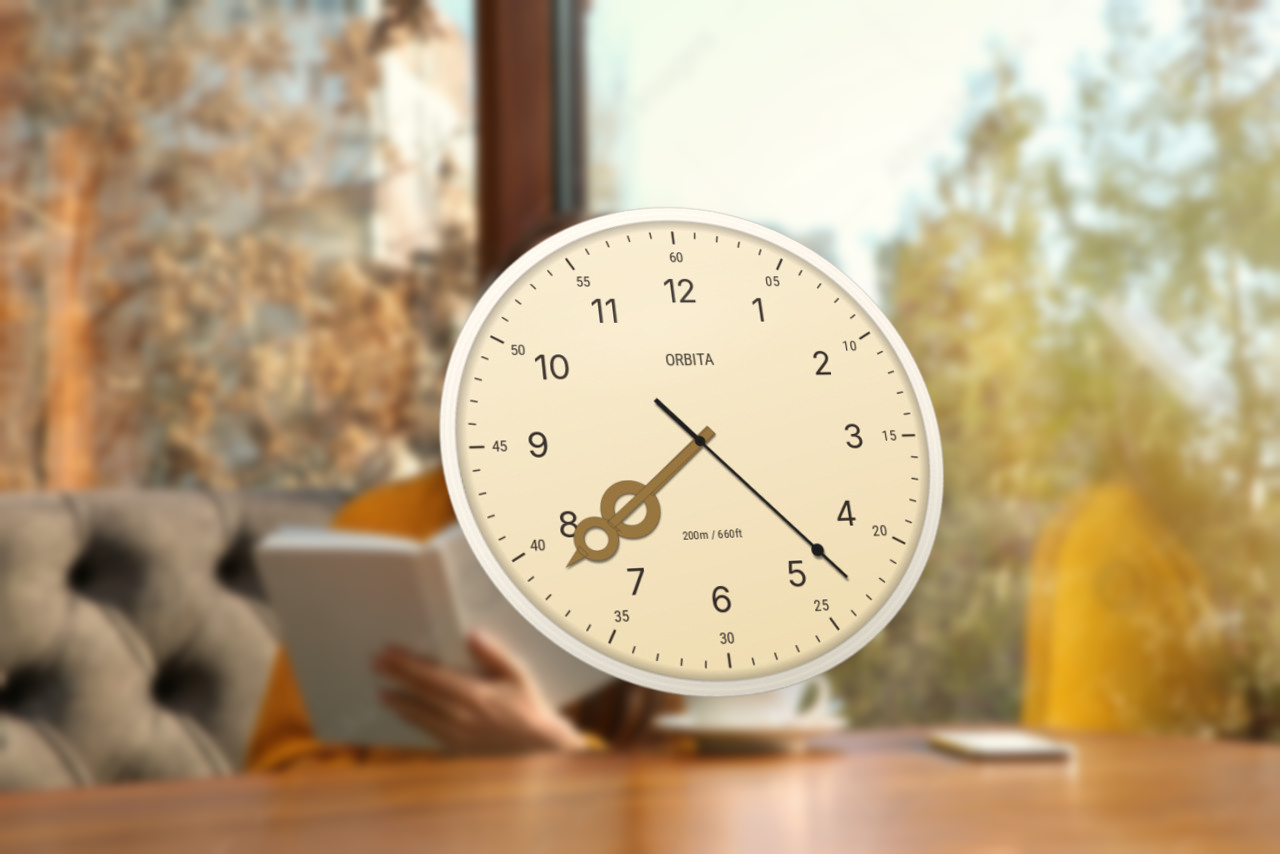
7:38:23
